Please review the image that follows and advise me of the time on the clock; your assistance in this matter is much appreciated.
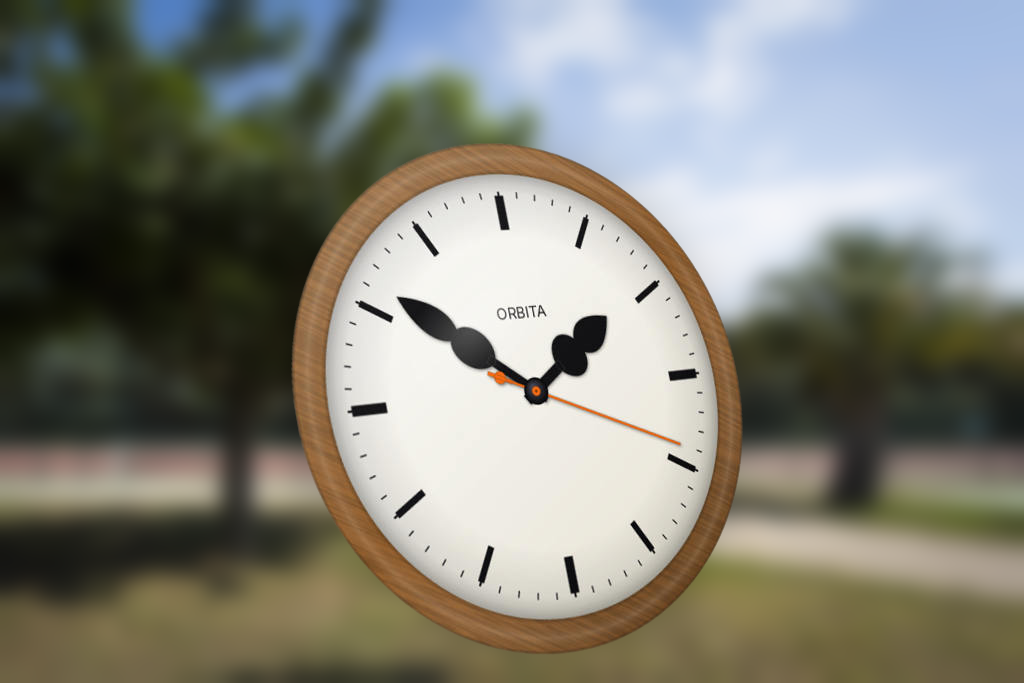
1:51:19
